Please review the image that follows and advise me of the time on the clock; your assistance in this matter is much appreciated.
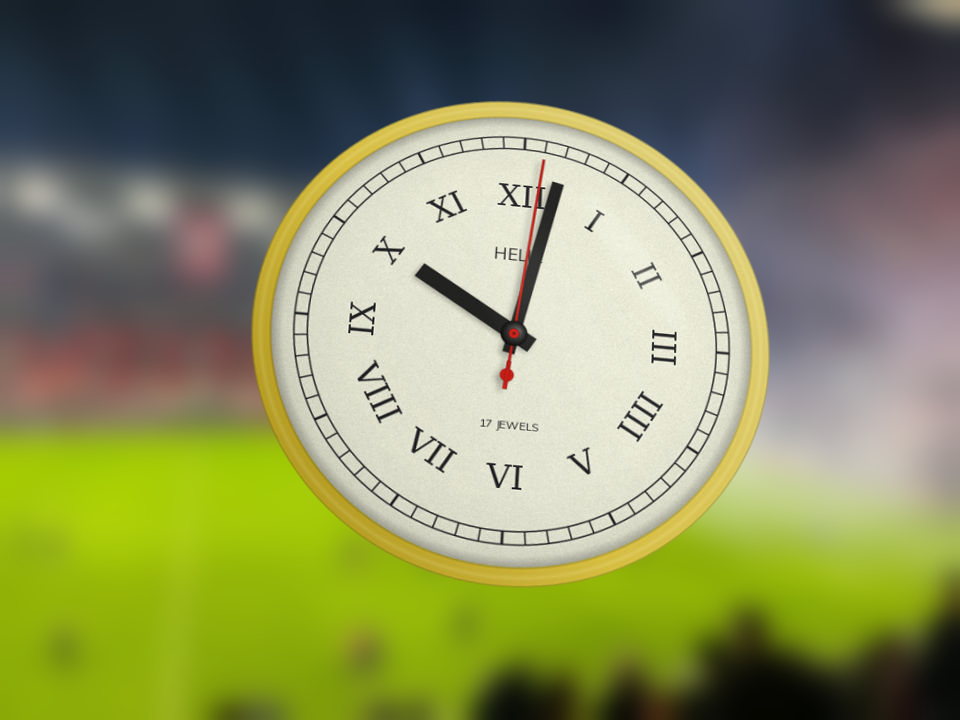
10:02:01
